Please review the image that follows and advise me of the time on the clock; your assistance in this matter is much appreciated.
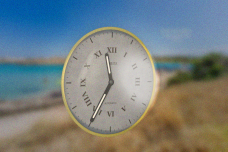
11:35
